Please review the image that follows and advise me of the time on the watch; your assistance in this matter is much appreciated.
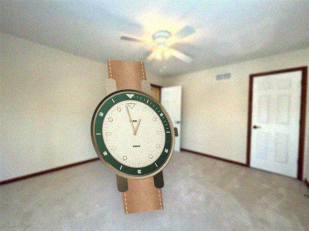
12:58
